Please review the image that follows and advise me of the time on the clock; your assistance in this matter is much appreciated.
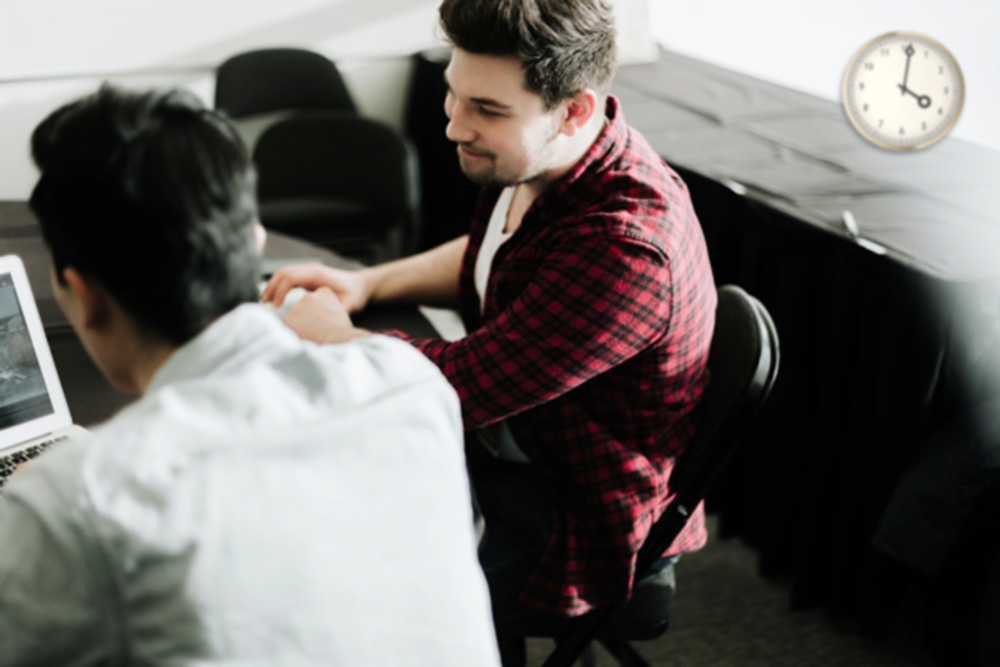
4:01
